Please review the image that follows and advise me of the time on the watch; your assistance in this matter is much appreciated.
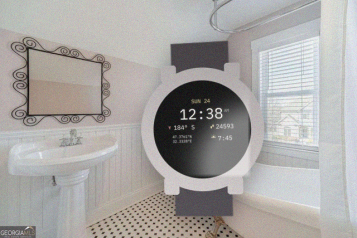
12:38
